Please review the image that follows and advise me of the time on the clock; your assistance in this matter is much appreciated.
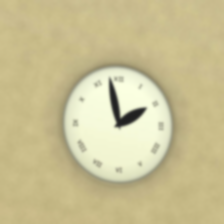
1:58
